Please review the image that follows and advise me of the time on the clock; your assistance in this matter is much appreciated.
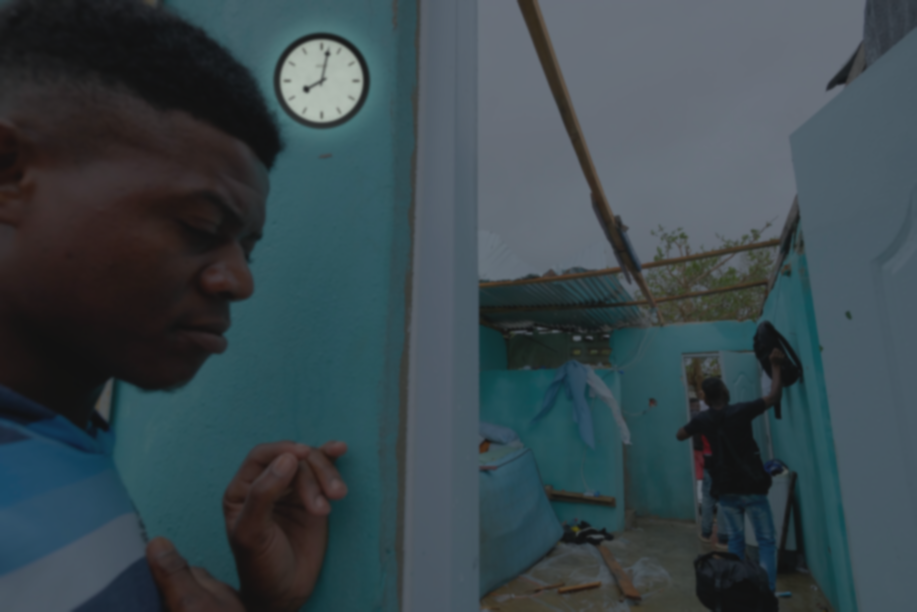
8:02
